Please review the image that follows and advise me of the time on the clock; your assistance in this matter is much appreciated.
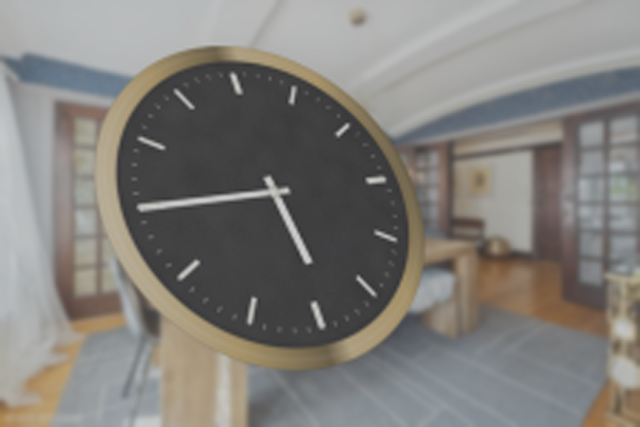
5:45
